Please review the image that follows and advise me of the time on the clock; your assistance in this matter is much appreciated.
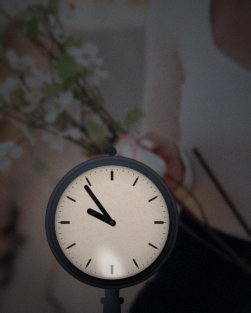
9:54
